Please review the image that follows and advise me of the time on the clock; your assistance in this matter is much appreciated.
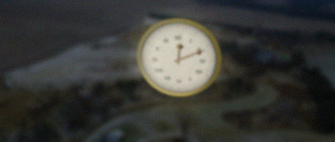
12:11
